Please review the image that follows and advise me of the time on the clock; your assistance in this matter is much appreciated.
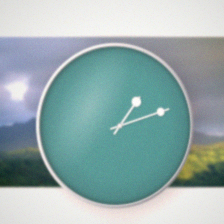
1:12
